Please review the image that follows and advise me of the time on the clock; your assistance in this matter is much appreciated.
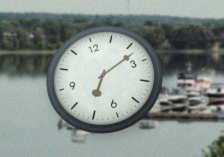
7:12
